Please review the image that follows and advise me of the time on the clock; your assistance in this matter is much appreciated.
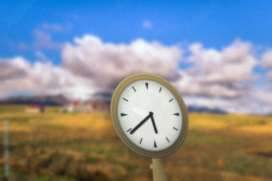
5:39
